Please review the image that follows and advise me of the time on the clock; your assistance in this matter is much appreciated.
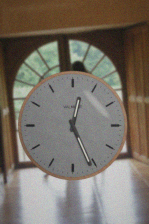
12:26
